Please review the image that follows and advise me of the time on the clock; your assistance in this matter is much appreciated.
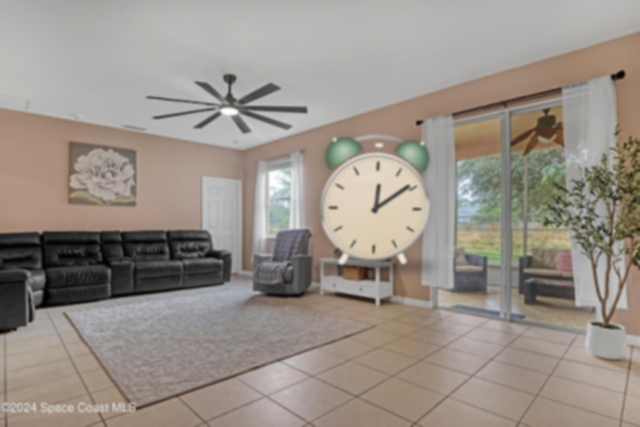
12:09
